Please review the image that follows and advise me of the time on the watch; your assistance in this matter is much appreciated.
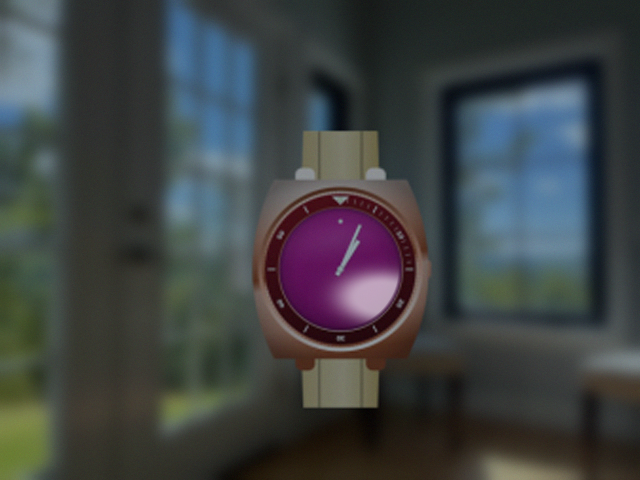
1:04
